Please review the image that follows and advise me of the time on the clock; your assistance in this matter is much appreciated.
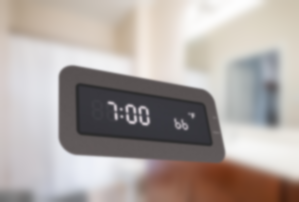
7:00
